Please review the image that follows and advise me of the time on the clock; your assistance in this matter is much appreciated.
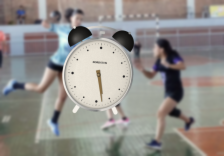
5:28
